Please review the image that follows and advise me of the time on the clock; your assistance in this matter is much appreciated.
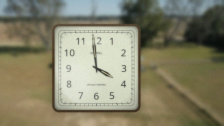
3:59
